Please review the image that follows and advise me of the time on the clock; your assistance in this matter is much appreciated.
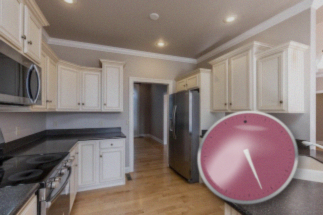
5:27
